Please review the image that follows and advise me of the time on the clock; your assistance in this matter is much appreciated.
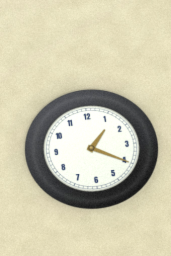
1:20
